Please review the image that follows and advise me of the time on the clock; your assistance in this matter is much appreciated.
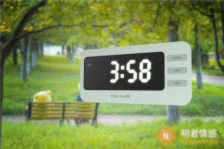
3:58
